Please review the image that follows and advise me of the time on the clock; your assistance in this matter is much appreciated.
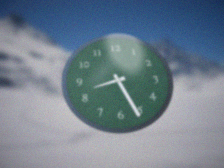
8:26
